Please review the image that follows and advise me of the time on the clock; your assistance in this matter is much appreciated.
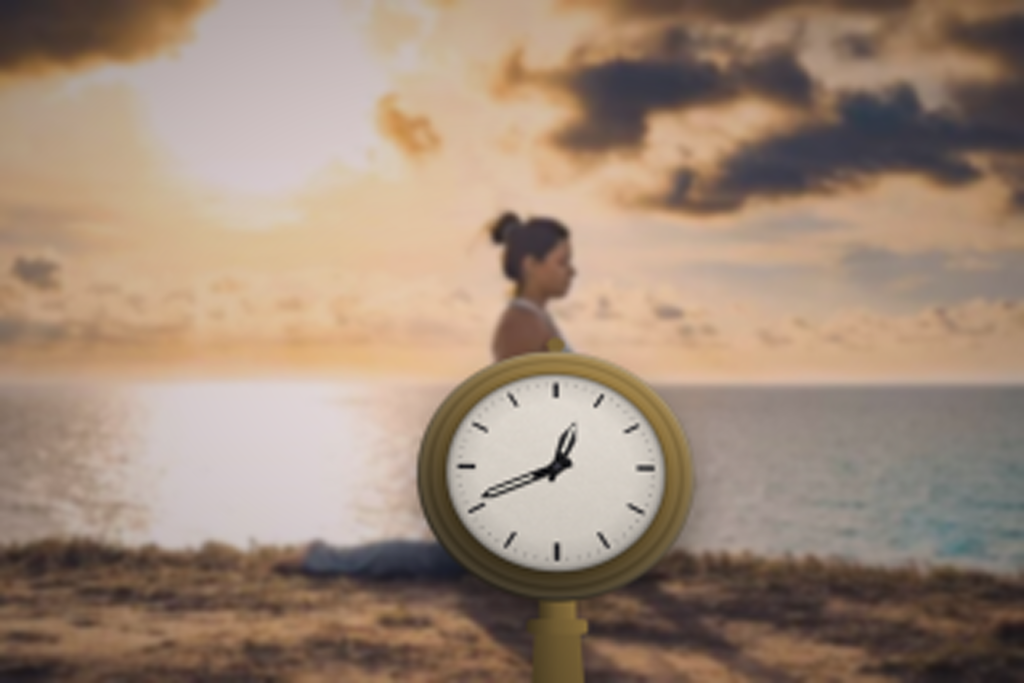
12:41
